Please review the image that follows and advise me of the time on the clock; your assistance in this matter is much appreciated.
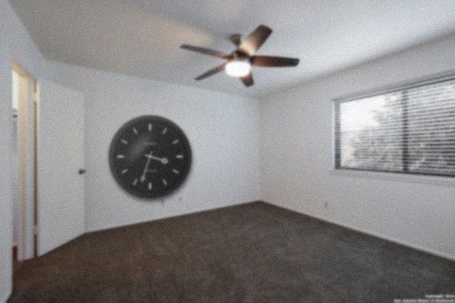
3:33
